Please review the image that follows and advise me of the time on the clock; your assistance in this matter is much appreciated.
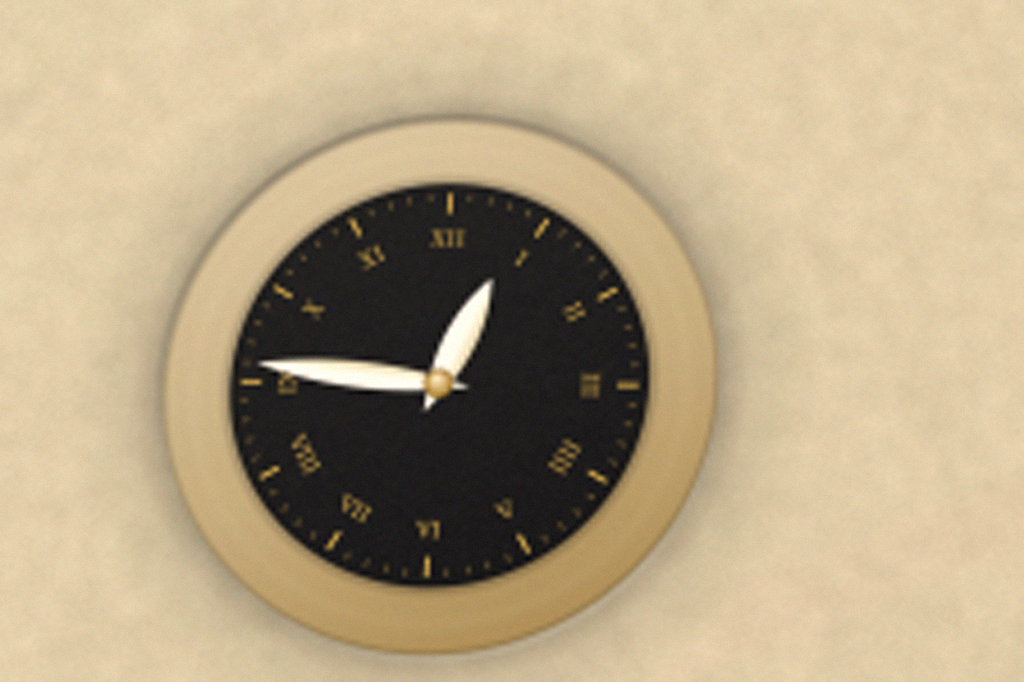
12:46
